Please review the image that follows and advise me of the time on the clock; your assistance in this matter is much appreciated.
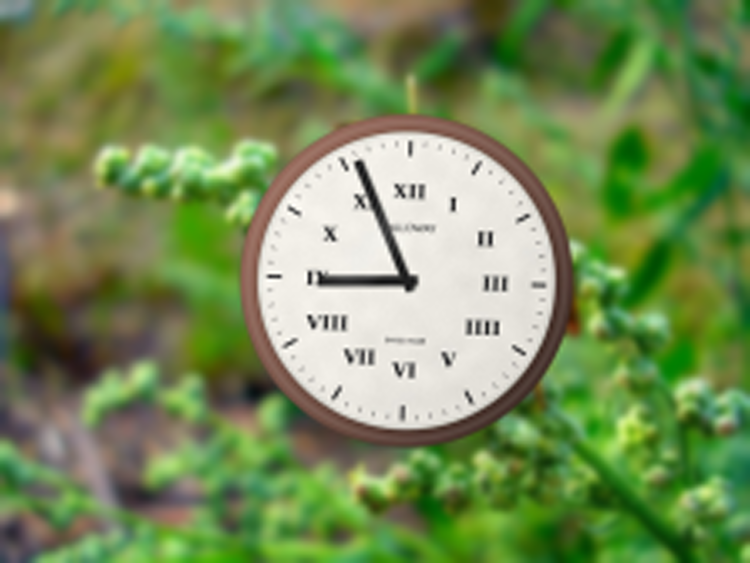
8:56
